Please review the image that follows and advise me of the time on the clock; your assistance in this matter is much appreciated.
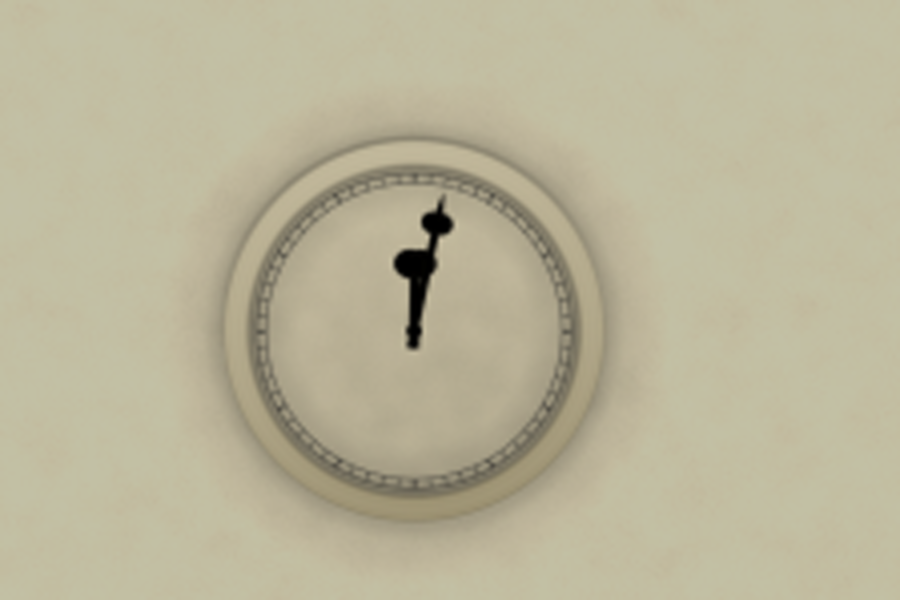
12:02
